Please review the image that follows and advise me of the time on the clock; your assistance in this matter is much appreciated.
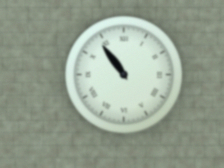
10:54
